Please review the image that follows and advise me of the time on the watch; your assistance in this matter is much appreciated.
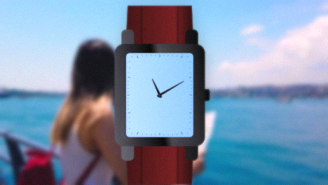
11:10
